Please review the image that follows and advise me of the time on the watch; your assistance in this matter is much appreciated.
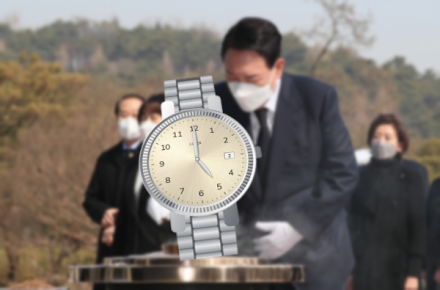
5:00
